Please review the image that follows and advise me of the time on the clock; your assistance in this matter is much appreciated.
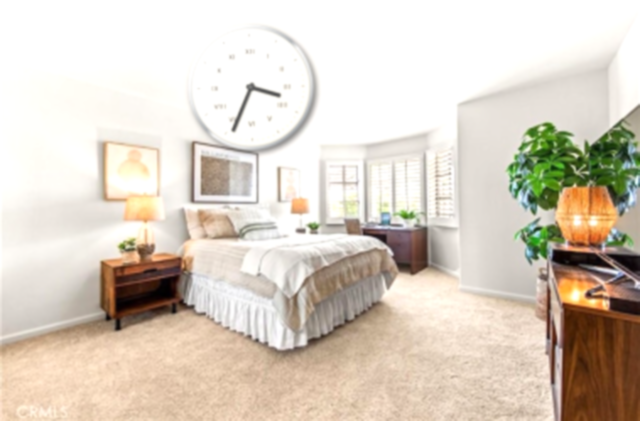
3:34
